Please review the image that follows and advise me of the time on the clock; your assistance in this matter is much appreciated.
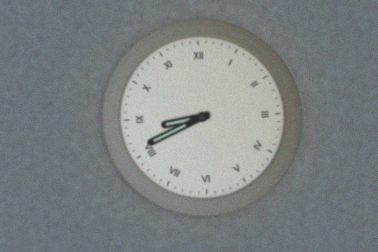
8:41
